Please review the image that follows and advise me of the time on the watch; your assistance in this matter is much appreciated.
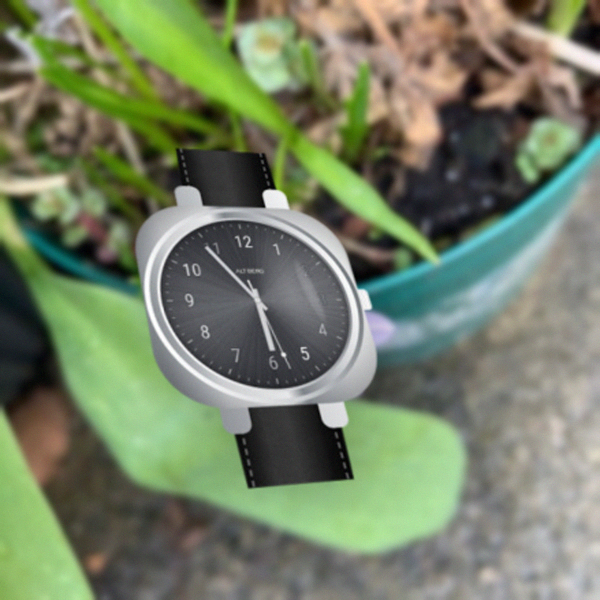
5:54:28
